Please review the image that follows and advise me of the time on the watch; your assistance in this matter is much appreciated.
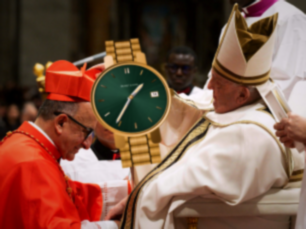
1:36
